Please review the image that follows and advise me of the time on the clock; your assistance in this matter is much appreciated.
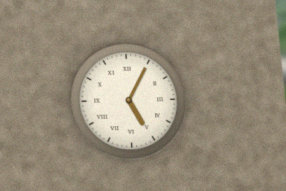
5:05
